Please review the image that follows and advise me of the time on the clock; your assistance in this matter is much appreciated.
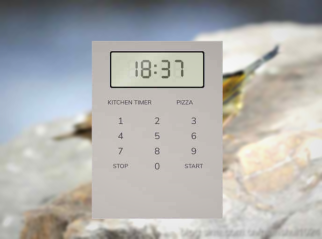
18:37
